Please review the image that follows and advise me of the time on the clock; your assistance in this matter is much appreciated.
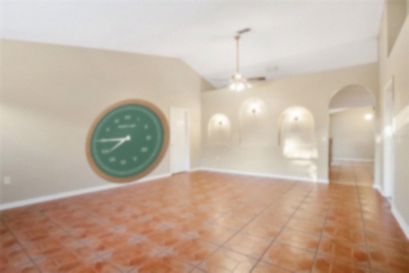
7:45
